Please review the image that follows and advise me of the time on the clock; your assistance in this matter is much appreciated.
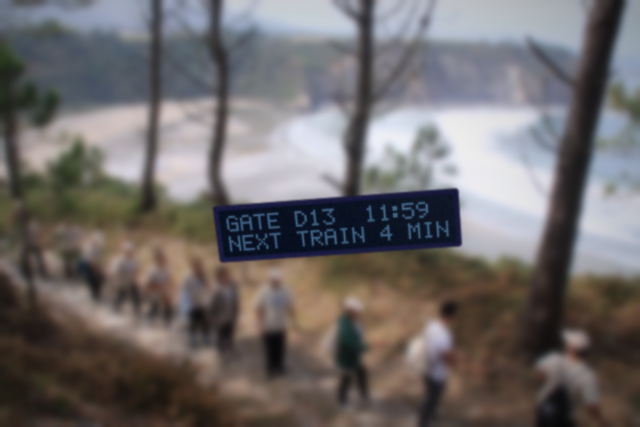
11:59
